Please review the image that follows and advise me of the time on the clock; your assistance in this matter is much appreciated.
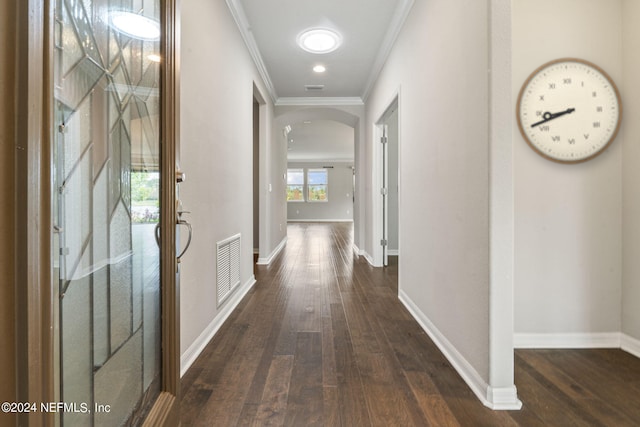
8:42
